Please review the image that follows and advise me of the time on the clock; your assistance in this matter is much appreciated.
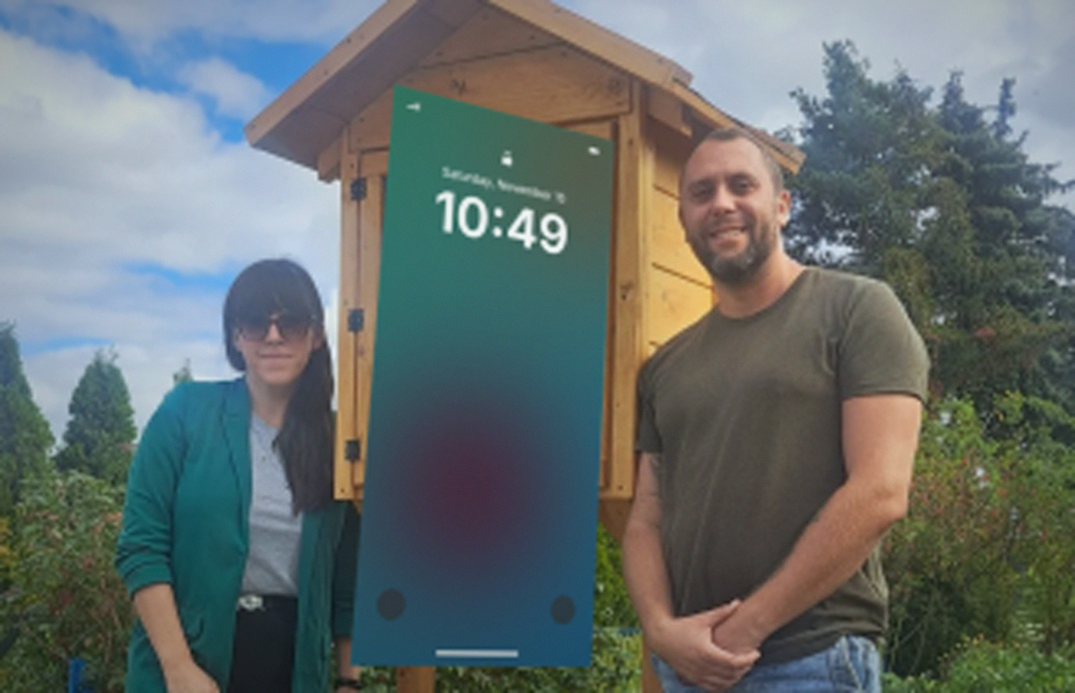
10:49
